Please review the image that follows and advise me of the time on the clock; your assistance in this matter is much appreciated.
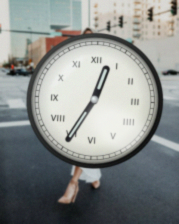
12:35
